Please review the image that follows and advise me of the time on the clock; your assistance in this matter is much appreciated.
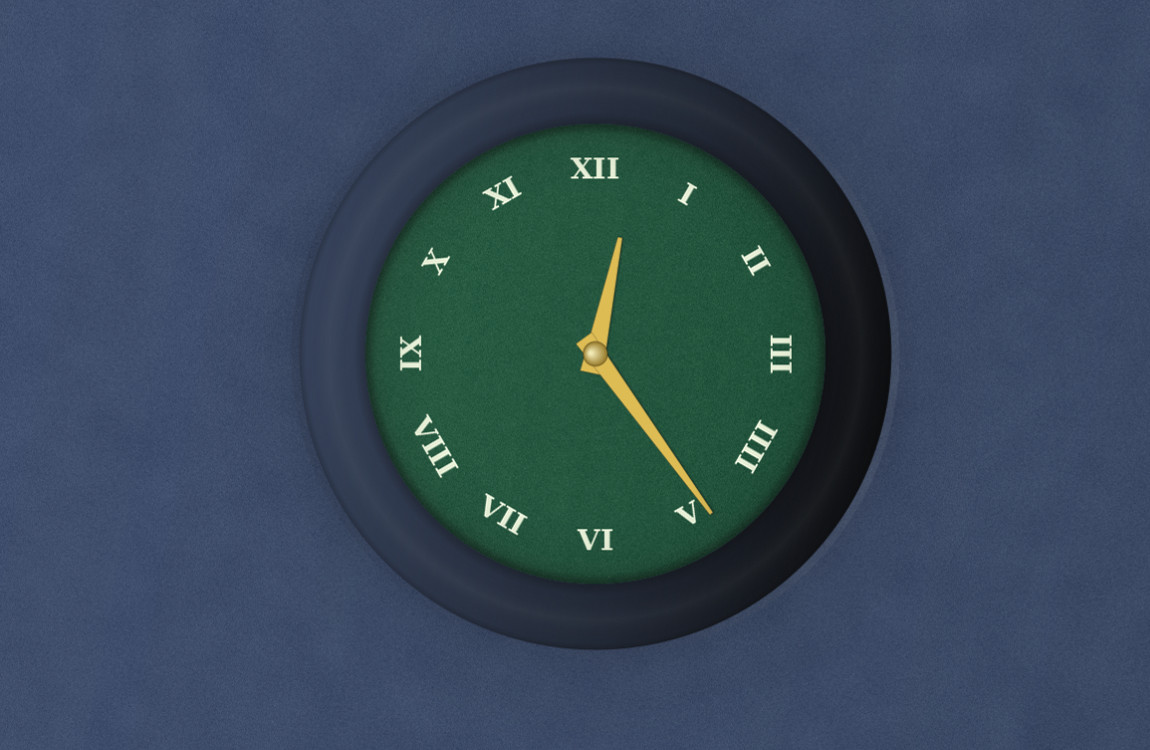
12:24
